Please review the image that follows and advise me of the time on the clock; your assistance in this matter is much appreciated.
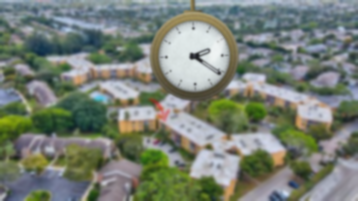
2:21
